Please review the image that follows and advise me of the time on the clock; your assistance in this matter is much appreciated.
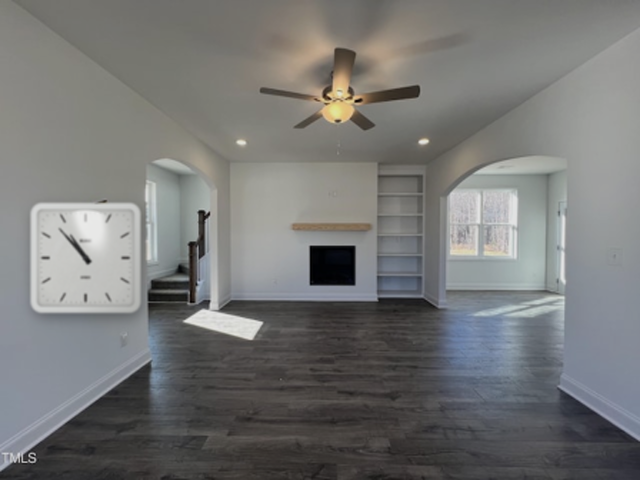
10:53
